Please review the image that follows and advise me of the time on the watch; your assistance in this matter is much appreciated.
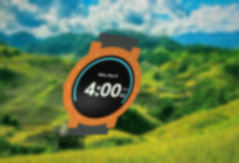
4:00
